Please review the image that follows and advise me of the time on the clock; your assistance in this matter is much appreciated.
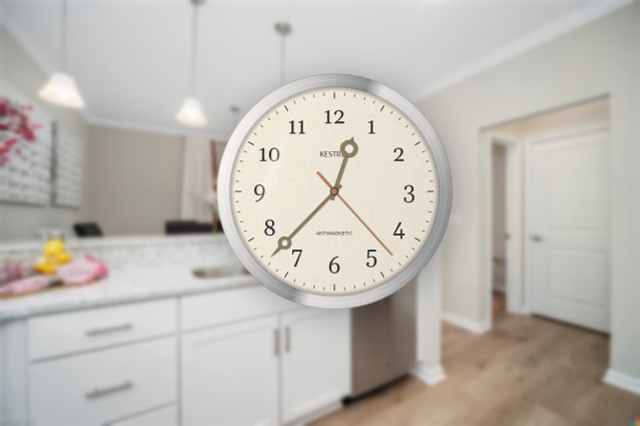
12:37:23
